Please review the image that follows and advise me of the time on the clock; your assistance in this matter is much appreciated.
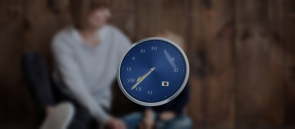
7:37
